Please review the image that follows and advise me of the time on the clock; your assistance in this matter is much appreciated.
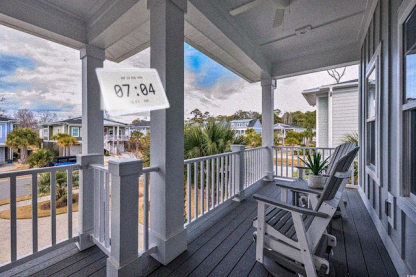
7:04
